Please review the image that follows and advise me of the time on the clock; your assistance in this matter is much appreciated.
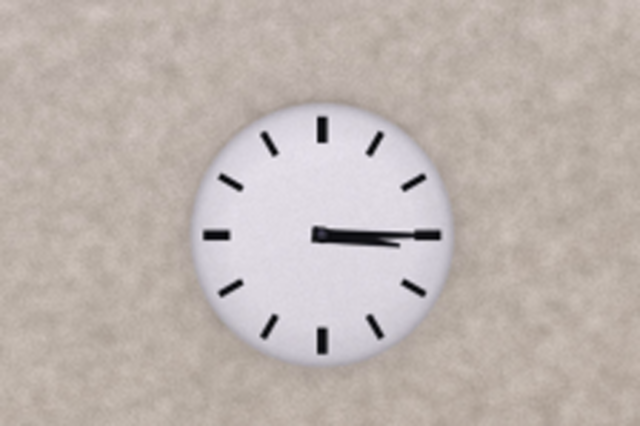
3:15
